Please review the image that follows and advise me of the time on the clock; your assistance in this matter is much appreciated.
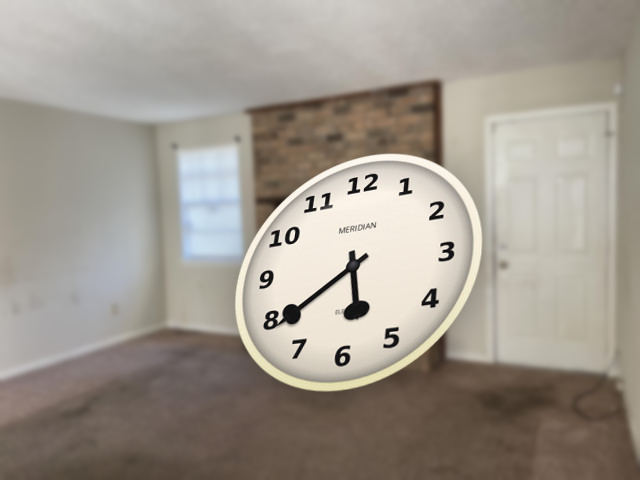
5:39
